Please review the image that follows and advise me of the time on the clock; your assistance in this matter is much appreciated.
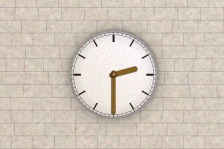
2:30
